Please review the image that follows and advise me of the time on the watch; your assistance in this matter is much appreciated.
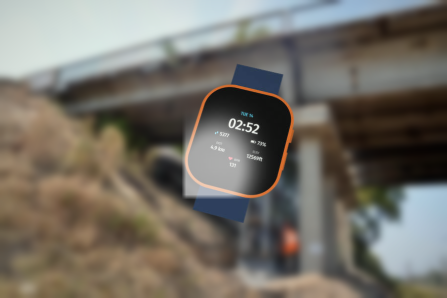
2:52
